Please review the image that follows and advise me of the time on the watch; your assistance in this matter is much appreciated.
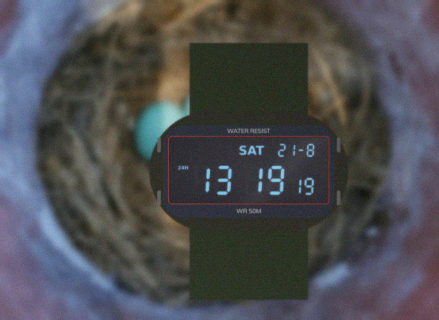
13:19:19
